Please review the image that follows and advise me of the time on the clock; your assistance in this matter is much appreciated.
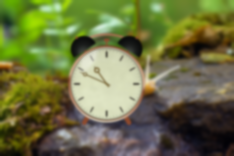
10:49
